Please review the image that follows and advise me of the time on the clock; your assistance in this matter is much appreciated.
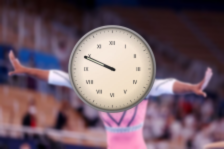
9:49
